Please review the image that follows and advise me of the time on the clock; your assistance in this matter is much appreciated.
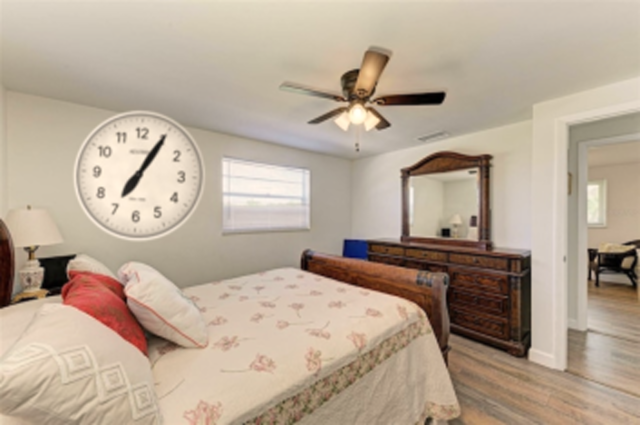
7:05
